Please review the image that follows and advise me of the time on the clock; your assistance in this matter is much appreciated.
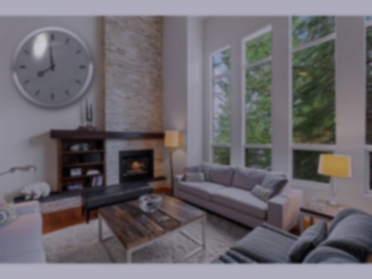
7:59
